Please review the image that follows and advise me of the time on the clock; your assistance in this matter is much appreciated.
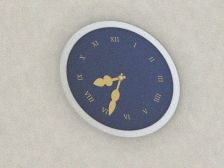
8:34
